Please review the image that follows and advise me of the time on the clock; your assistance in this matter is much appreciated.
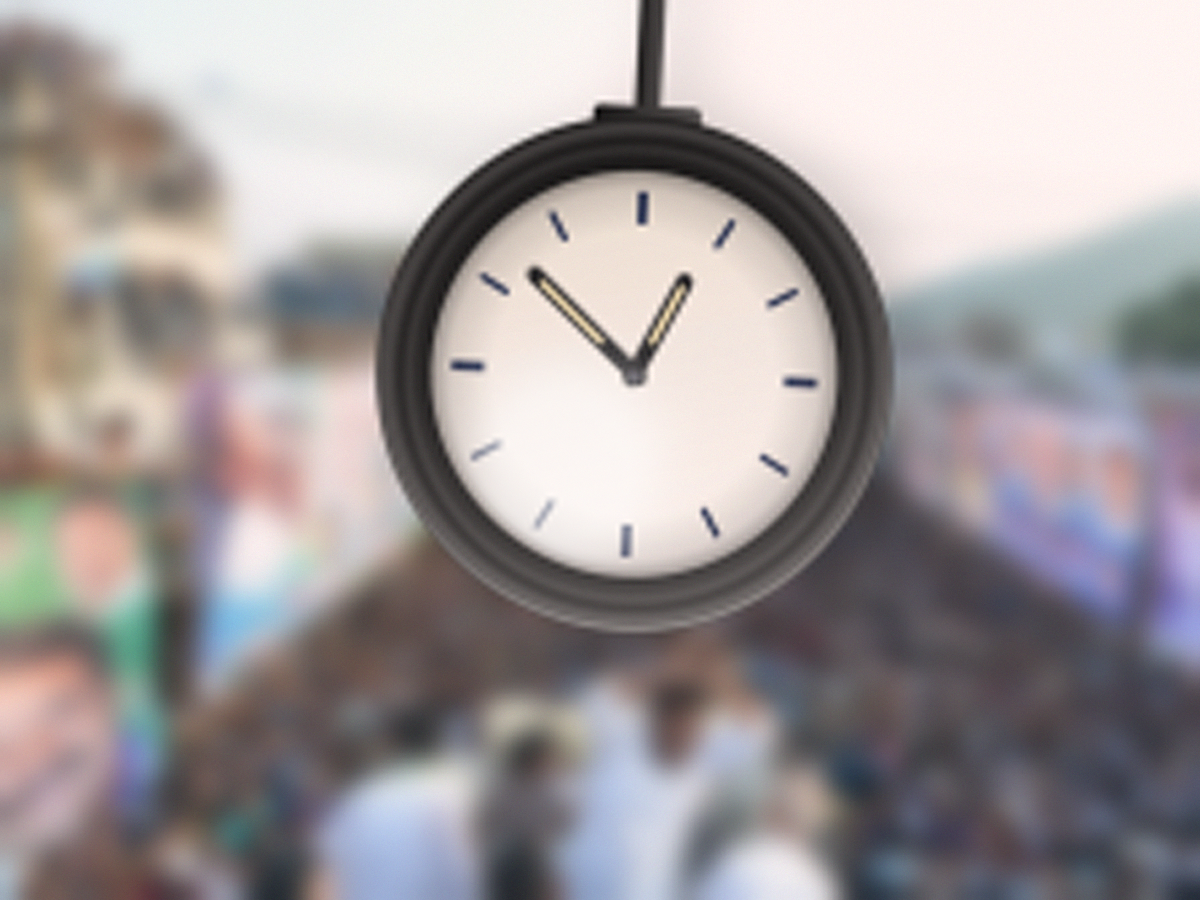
12:52
